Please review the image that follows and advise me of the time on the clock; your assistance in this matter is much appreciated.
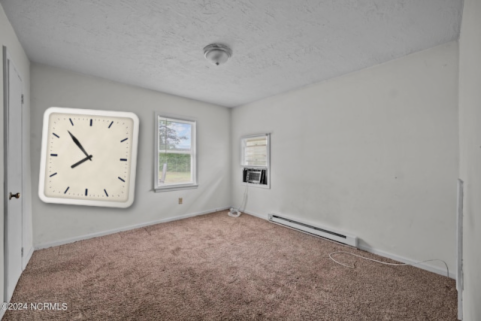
7:53
